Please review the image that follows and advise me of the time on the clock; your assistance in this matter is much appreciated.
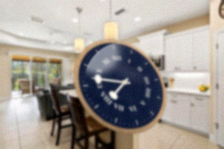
7:47
